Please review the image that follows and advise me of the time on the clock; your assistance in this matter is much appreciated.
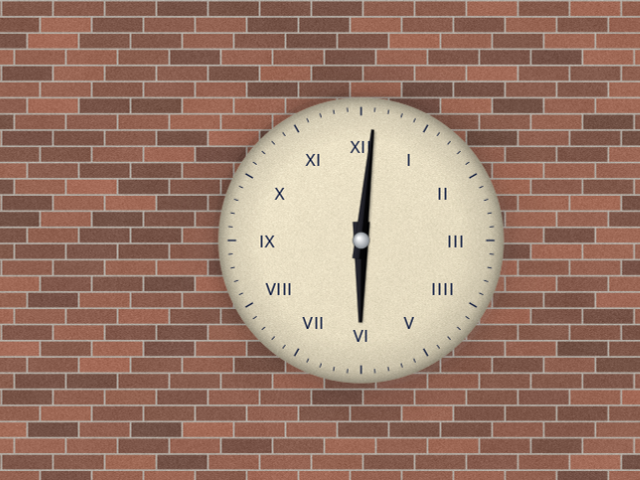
6:01
